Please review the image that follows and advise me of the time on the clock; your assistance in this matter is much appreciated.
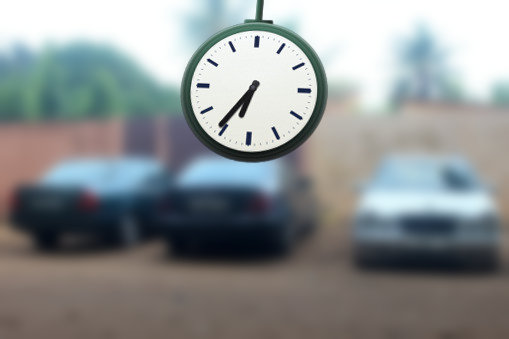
6:36
